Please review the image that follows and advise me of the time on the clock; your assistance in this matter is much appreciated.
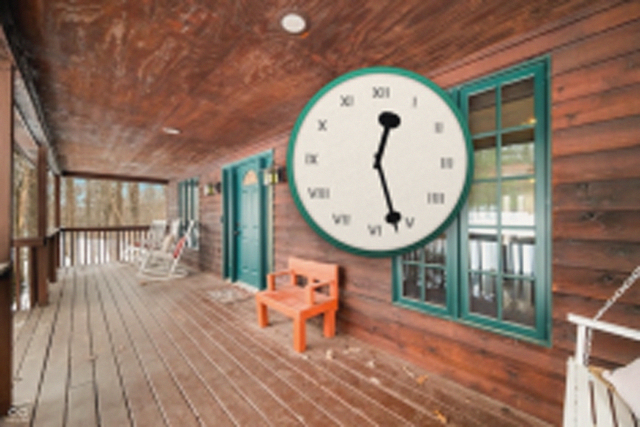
12:27
